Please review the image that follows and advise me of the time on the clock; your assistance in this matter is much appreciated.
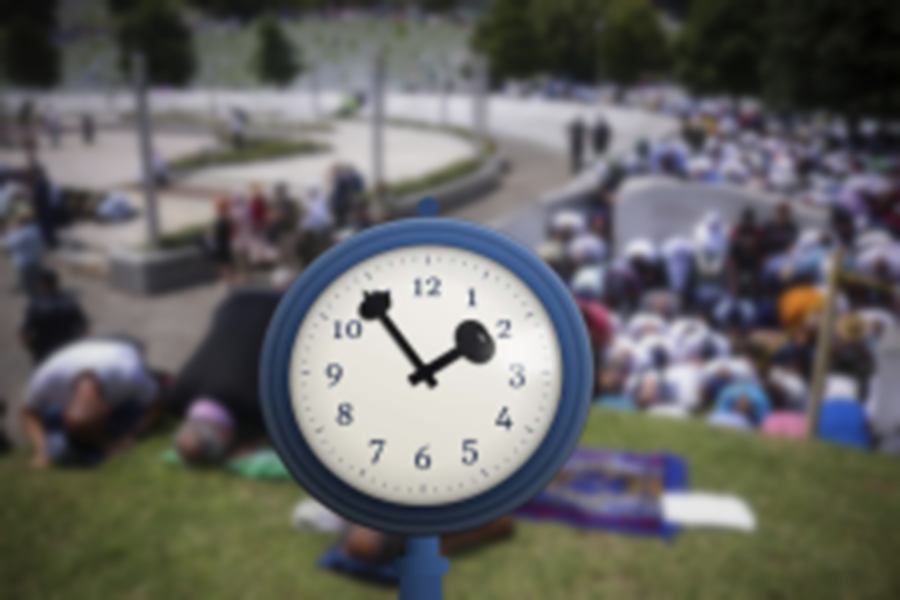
1:54
